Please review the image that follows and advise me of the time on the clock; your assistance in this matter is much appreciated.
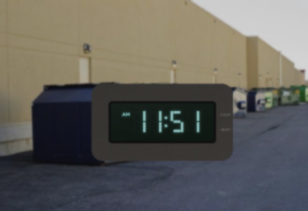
11:51
